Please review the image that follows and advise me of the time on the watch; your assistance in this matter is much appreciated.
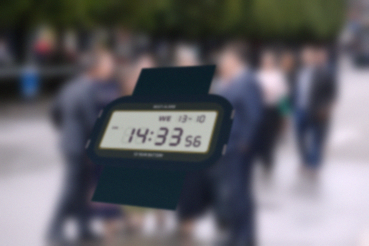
14:33
